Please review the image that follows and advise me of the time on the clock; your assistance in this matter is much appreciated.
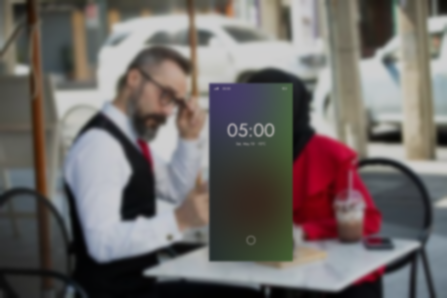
5:00
